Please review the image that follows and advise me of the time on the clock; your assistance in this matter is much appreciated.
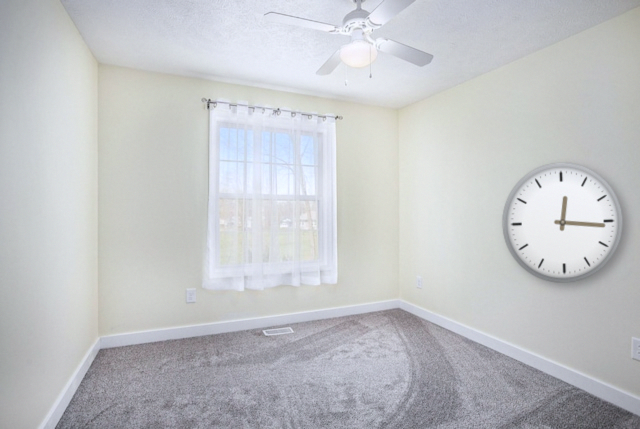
12:16
